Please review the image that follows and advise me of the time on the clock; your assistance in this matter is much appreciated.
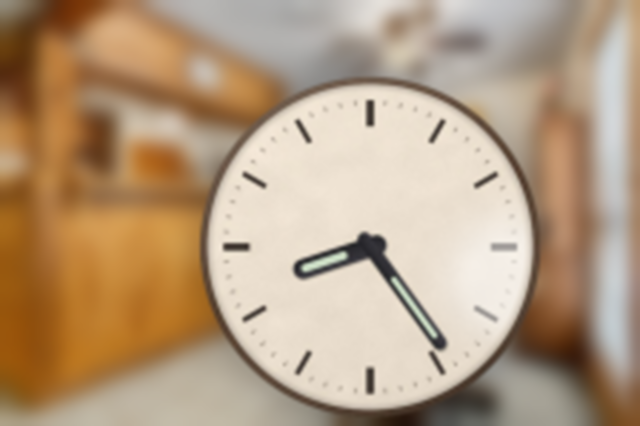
8:24
